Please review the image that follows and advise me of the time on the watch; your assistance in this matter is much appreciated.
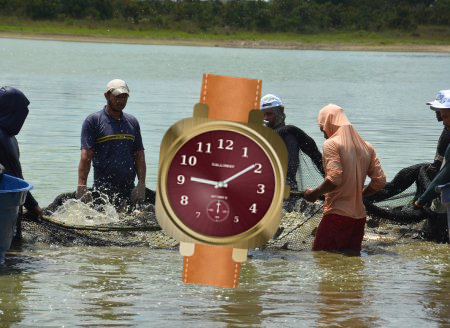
9:09
